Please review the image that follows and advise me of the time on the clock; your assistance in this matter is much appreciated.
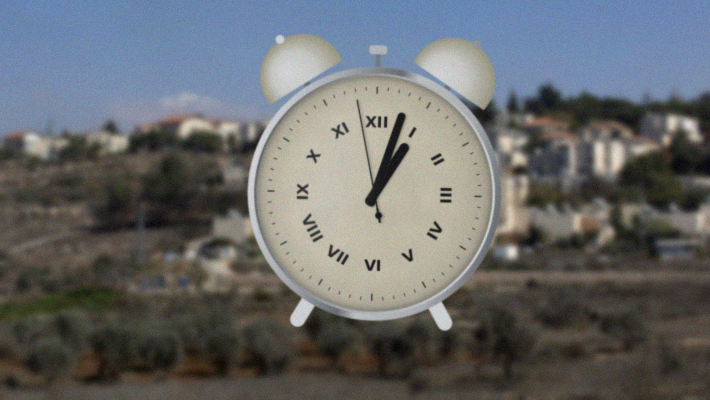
1:02:58
